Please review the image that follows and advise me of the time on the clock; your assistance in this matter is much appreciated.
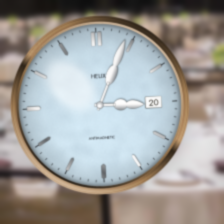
3:04
